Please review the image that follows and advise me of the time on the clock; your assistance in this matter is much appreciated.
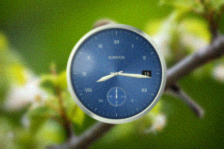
8:16
